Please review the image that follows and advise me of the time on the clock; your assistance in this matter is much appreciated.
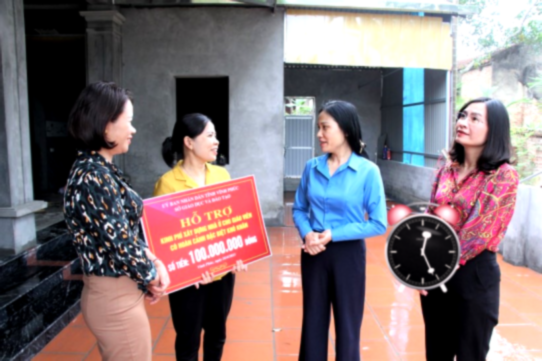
12:26
